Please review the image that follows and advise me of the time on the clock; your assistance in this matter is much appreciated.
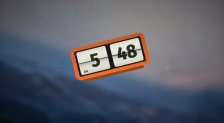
5:48
